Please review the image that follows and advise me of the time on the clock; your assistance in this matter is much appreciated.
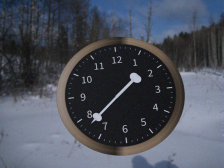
1:38
